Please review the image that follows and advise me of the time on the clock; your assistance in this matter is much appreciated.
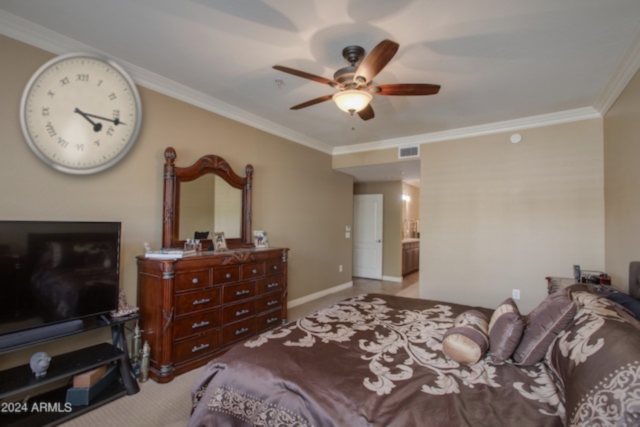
4:17
